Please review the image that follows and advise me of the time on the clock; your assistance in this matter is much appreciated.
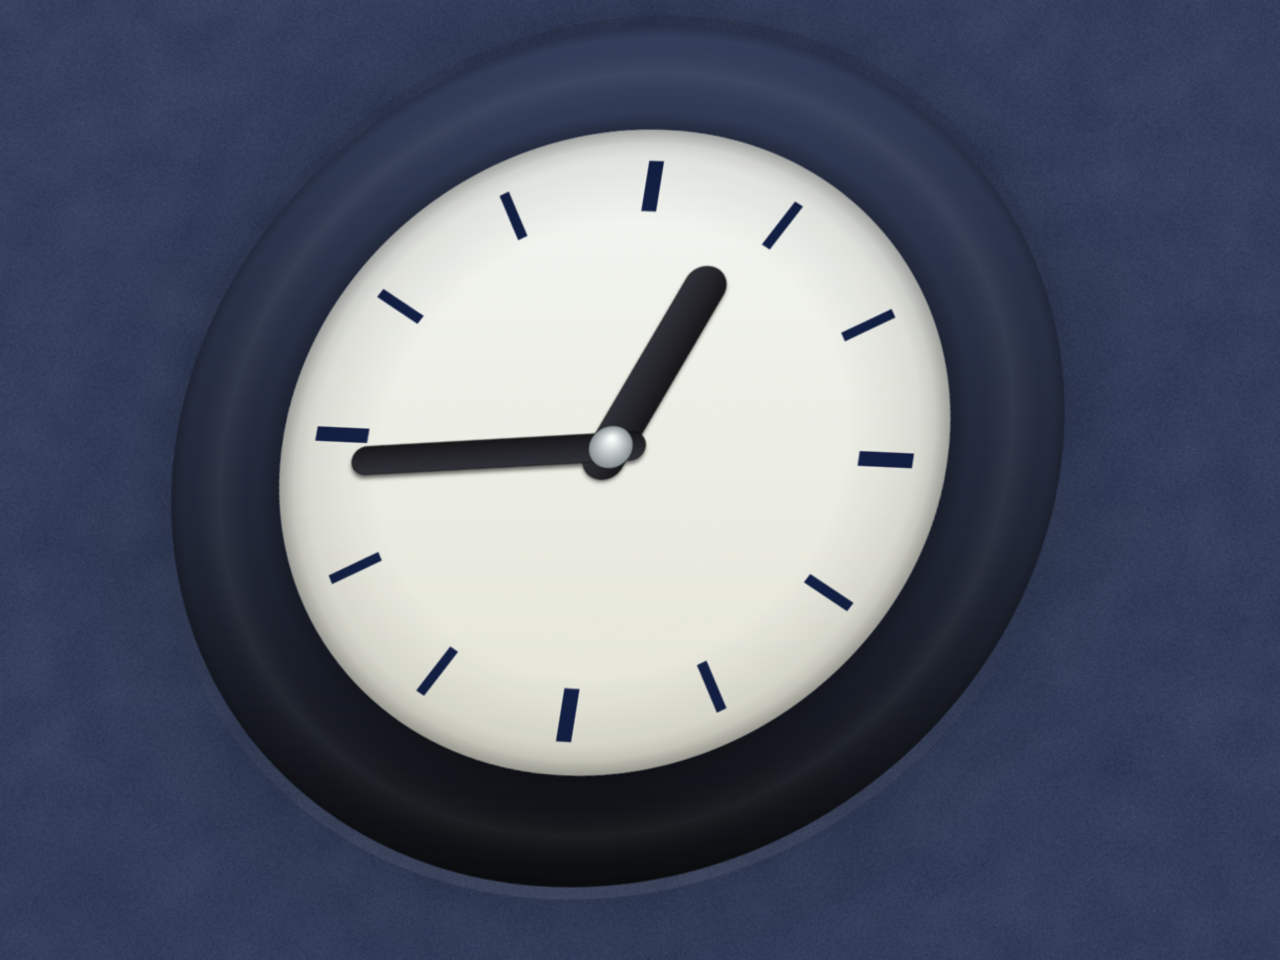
12:44
